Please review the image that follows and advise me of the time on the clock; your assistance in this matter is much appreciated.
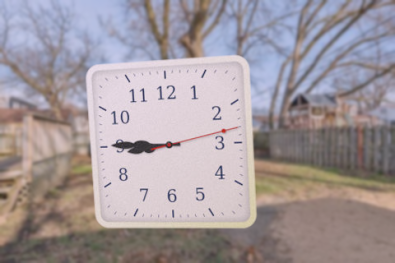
8:45:13
